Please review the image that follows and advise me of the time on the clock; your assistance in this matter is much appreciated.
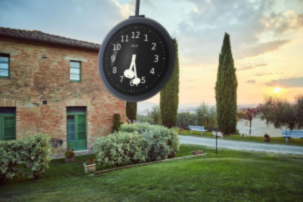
6:28
